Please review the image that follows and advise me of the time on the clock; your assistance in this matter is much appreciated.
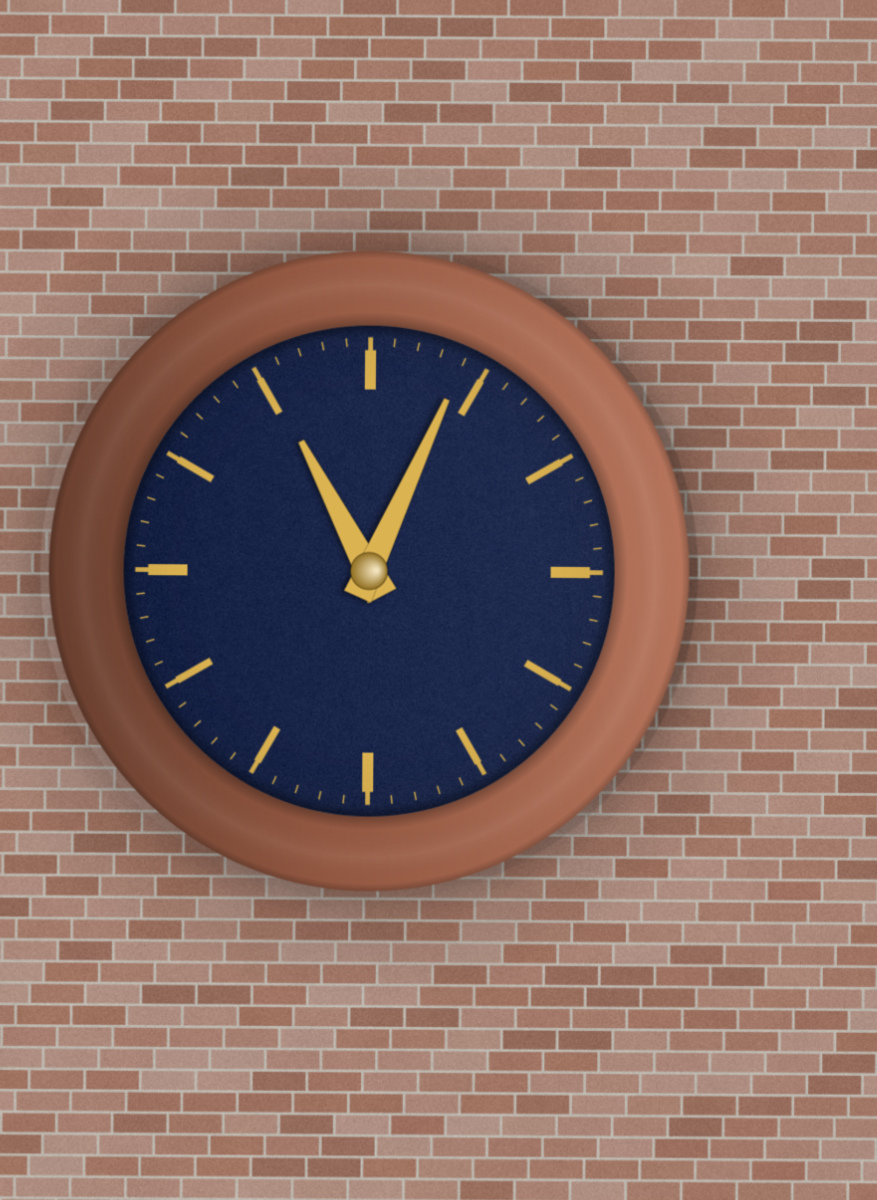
11:04
